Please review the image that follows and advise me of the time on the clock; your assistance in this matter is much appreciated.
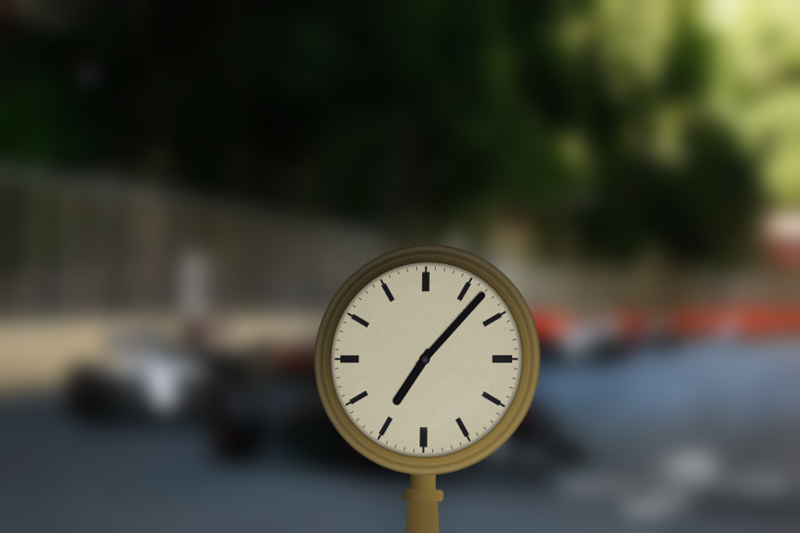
7:07
